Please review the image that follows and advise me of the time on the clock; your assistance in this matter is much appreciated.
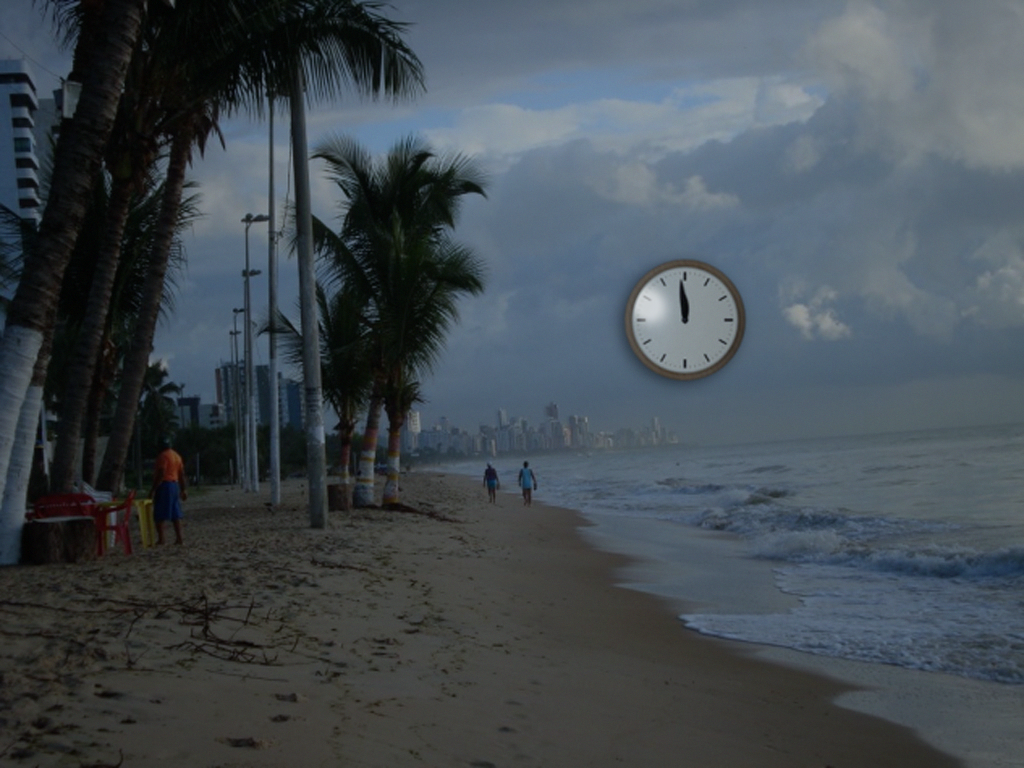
11:59
